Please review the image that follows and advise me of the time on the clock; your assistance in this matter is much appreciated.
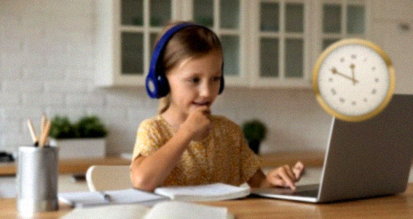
11:49
